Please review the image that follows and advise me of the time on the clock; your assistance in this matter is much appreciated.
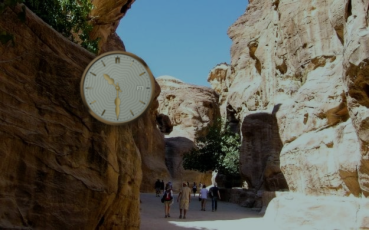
10:30
